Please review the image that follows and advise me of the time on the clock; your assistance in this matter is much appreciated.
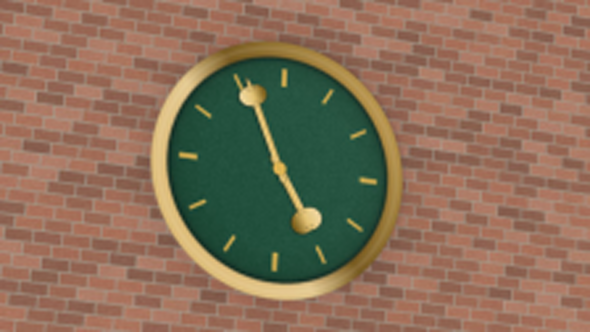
4:56
